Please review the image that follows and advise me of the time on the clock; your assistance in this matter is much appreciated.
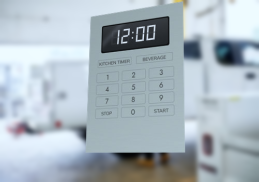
12:00
